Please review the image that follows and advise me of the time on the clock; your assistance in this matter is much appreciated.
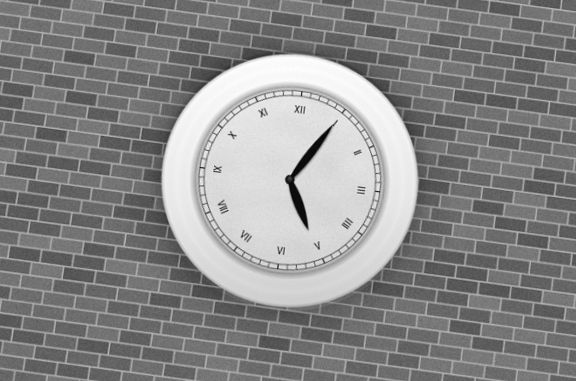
5:05
